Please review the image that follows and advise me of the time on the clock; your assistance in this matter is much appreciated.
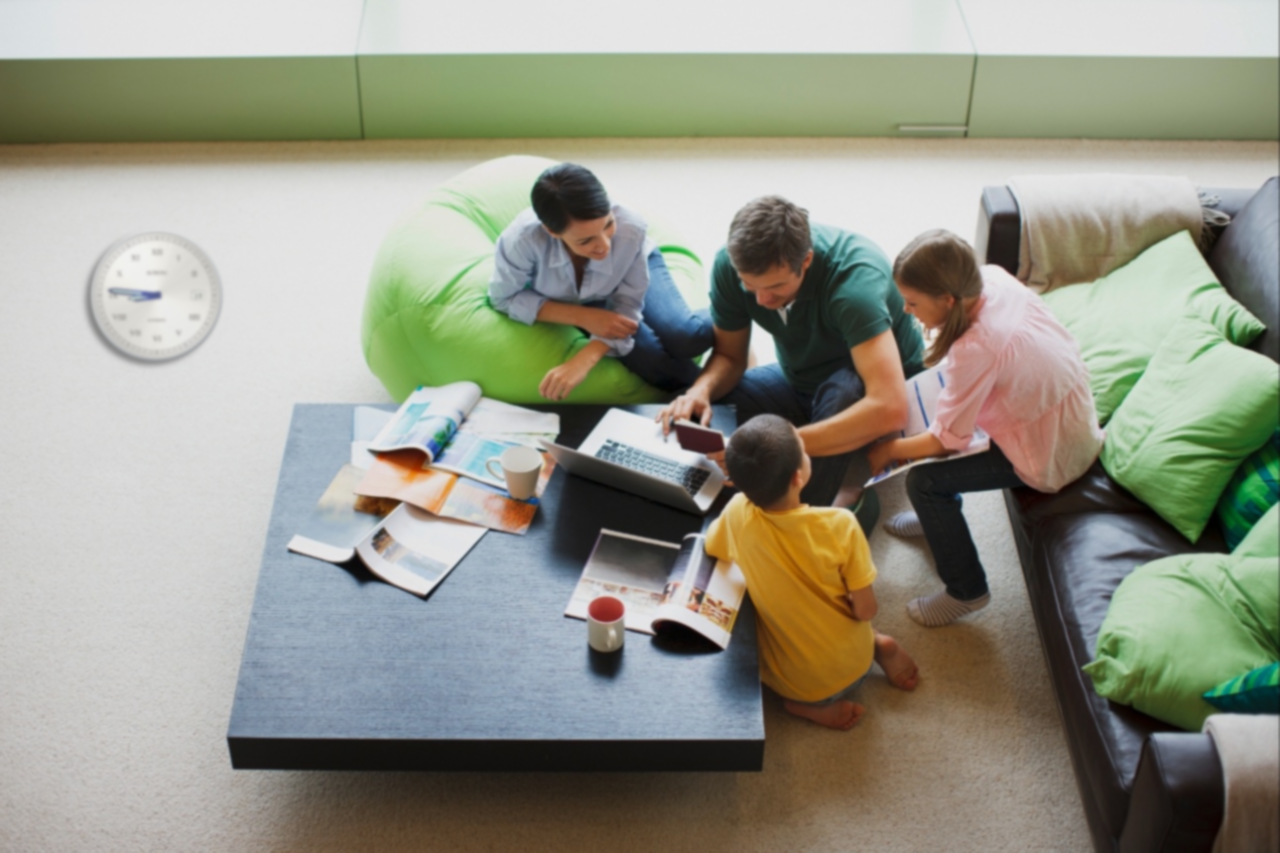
8:46
